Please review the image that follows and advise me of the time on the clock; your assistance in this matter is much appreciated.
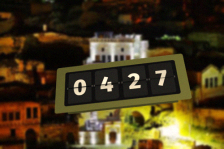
4:27
